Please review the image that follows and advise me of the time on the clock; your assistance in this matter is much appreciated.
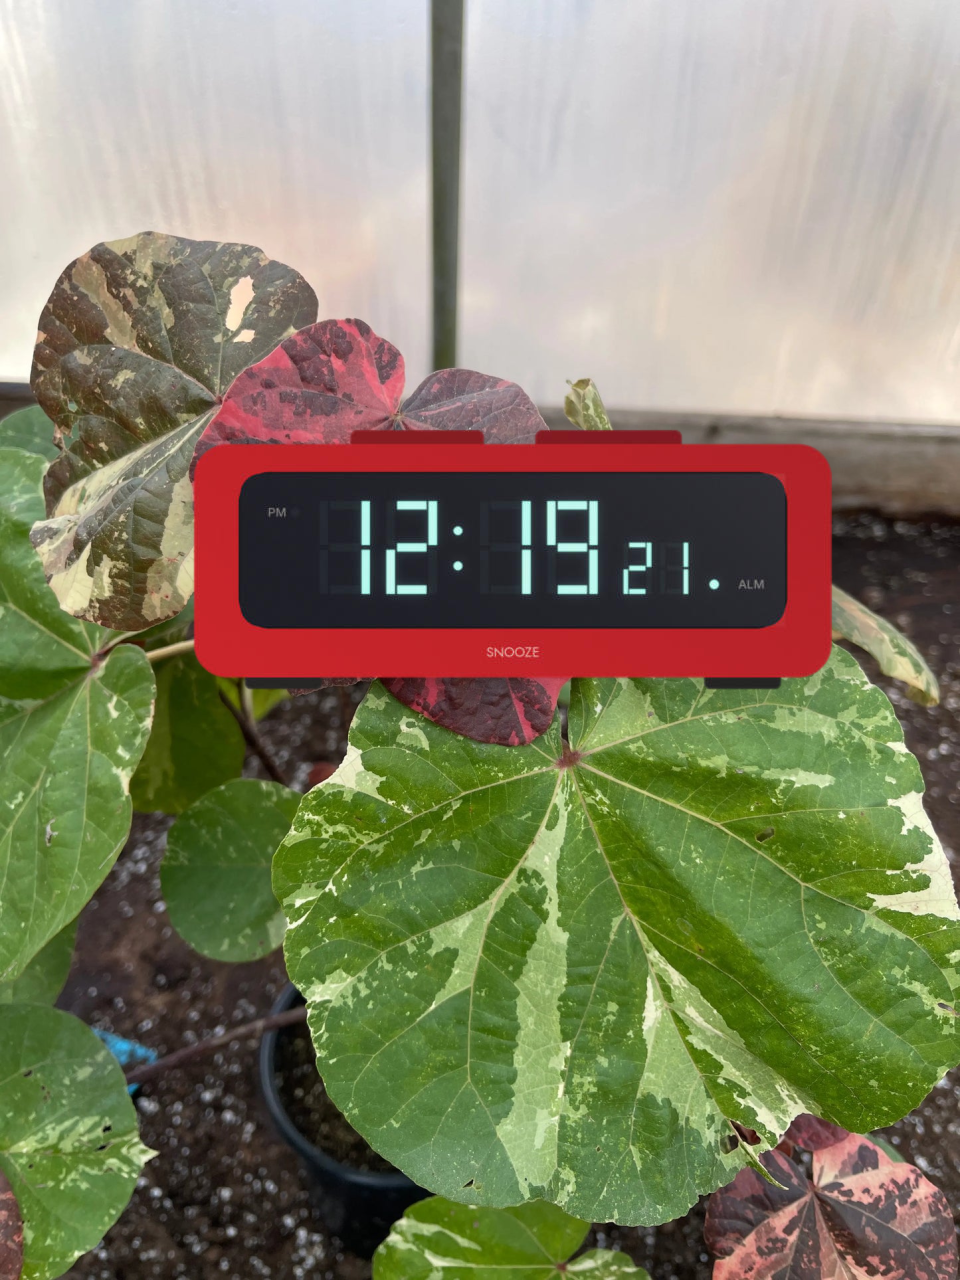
12:19:21
